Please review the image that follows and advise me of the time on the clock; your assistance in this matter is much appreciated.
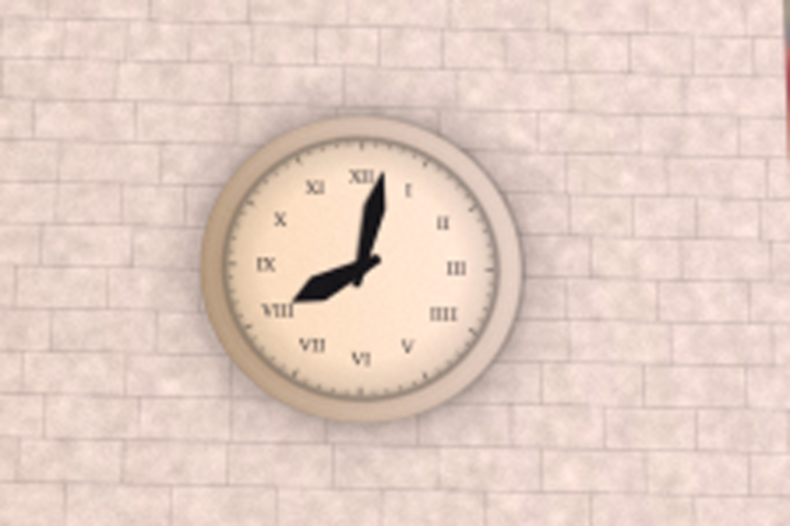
8:02
